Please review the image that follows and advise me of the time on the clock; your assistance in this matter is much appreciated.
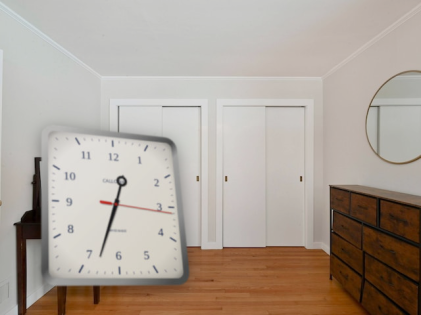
12:33:16
